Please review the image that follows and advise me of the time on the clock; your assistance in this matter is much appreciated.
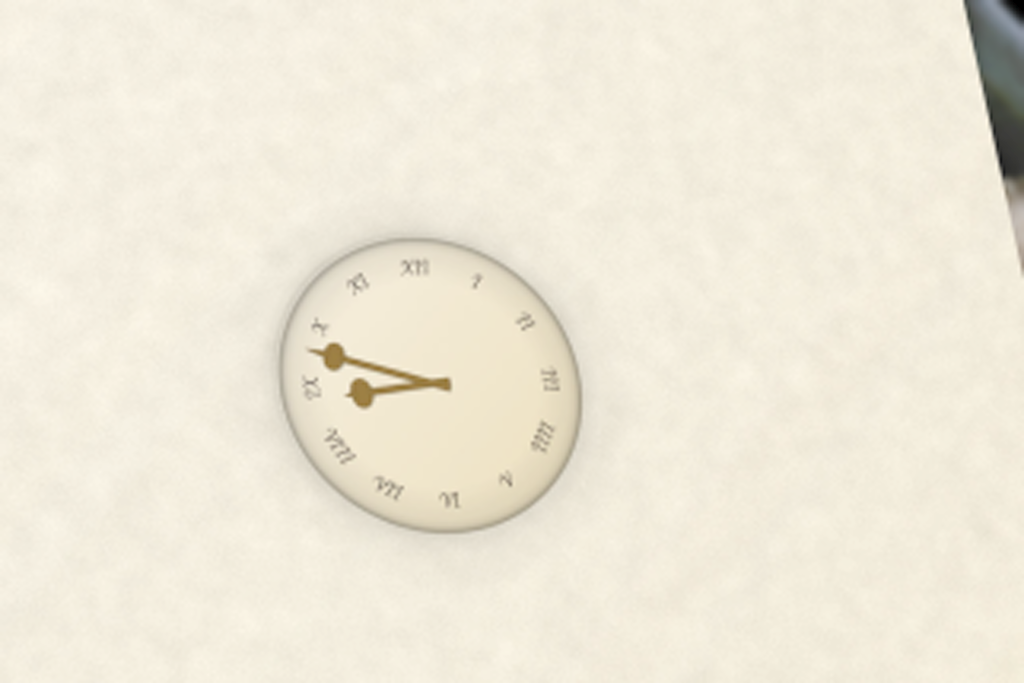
8:48
